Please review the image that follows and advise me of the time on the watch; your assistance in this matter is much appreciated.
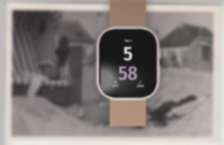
5:58
